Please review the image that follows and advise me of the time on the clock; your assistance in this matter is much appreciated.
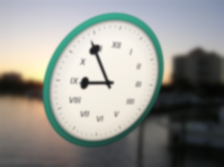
8:54
